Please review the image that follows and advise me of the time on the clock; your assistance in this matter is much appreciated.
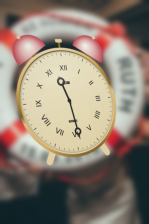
11:29
